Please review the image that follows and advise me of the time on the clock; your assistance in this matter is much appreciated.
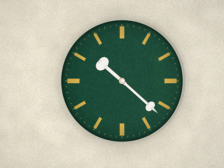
10:22
